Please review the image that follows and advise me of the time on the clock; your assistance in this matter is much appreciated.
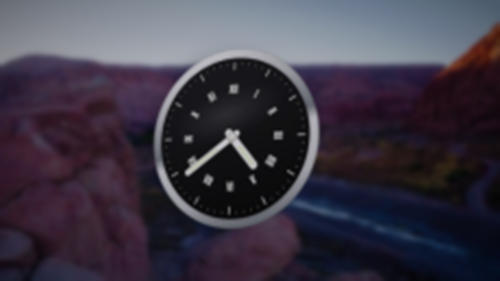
4:39
